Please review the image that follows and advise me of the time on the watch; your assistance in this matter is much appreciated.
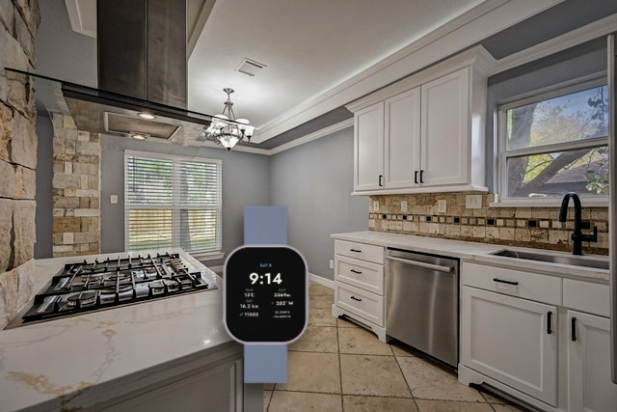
9:14
